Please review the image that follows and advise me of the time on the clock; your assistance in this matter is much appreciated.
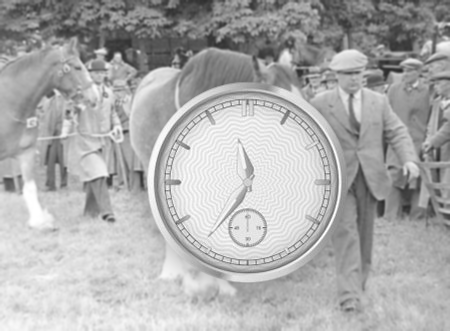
11:36
